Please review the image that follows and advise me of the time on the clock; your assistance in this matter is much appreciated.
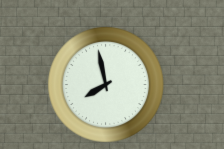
7:58
